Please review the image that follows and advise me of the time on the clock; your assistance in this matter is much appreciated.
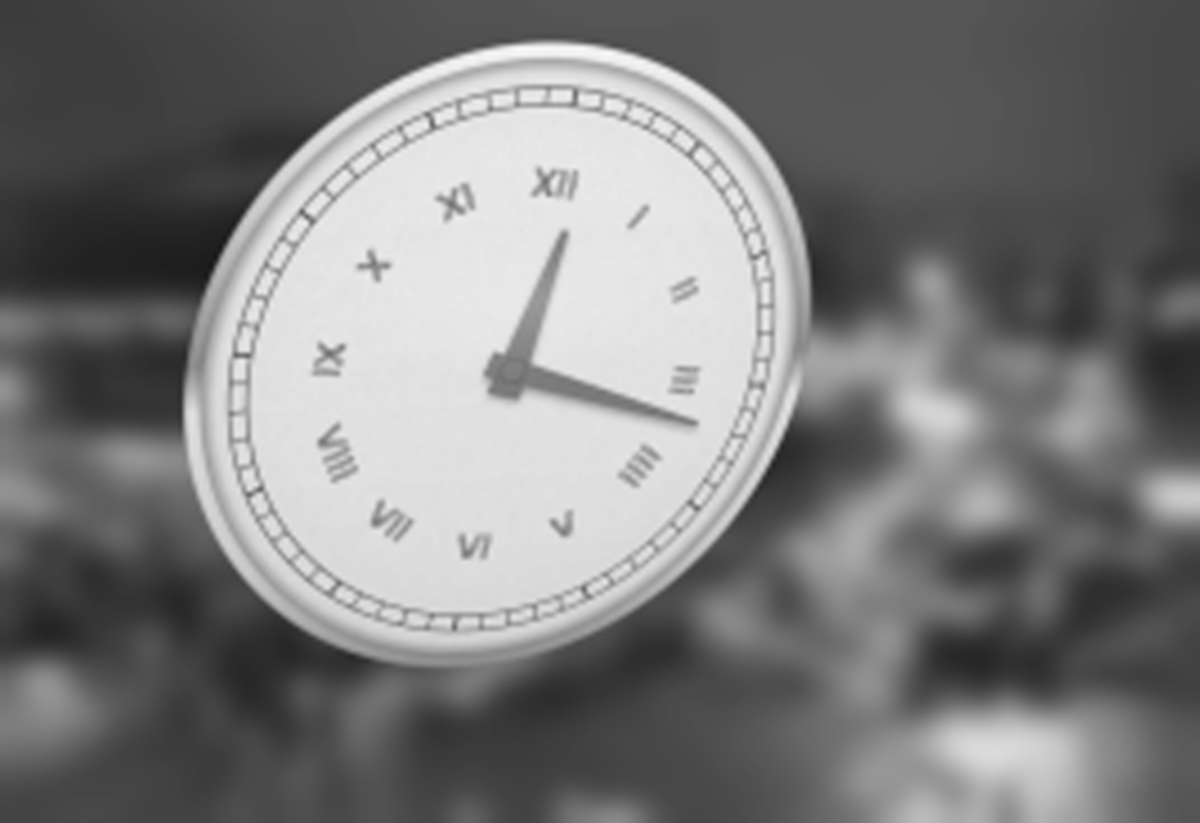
12:17
